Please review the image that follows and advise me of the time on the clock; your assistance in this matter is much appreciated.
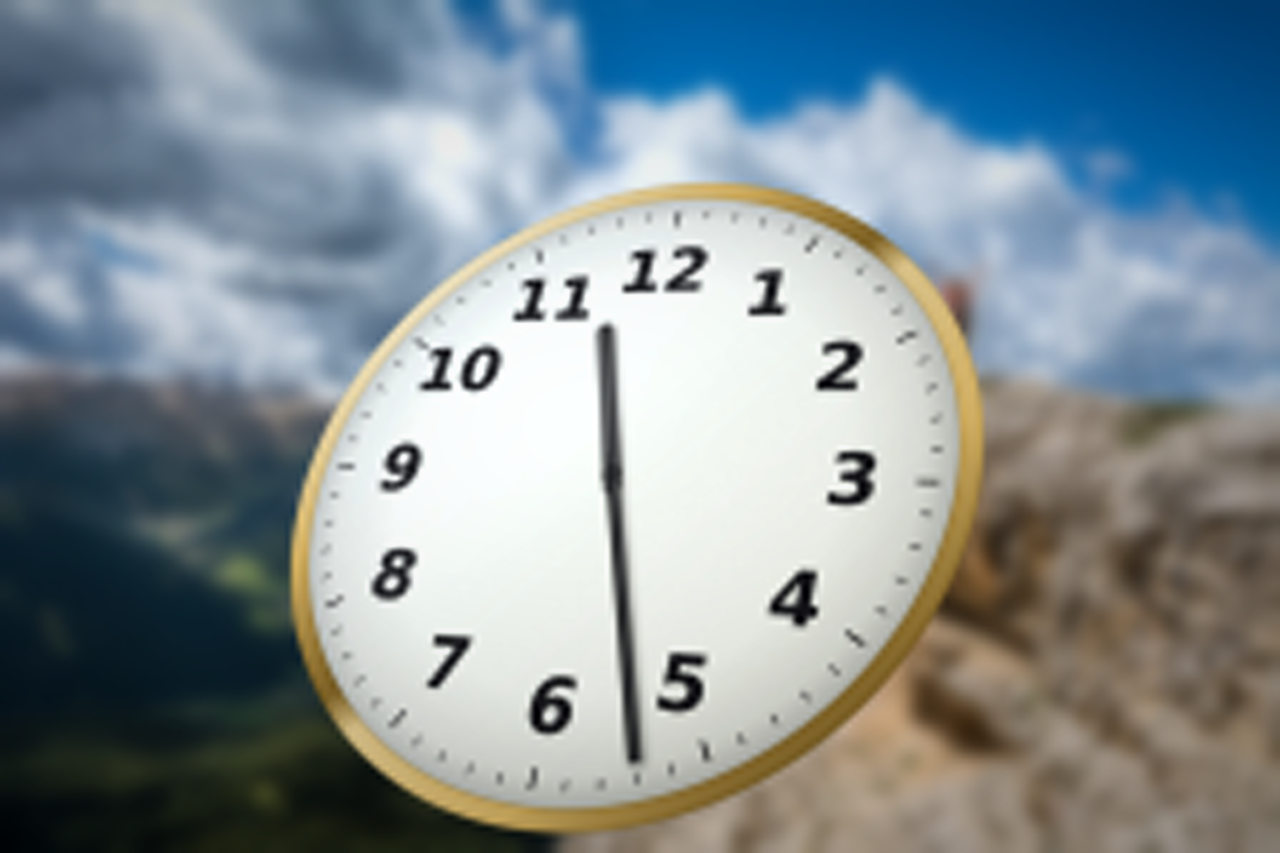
11:27
